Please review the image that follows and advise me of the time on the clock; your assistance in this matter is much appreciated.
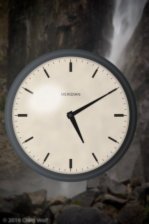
5:10
